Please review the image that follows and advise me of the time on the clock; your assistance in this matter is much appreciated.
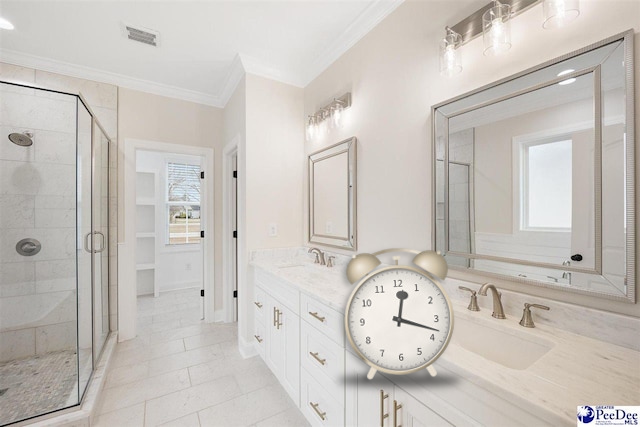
12:18
